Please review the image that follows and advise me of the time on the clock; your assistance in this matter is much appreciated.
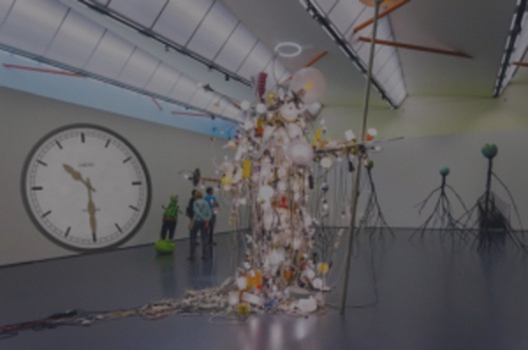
10:30
